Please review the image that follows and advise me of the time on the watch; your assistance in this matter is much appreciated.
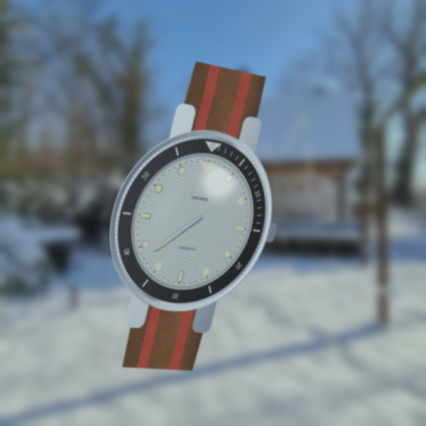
7:38
